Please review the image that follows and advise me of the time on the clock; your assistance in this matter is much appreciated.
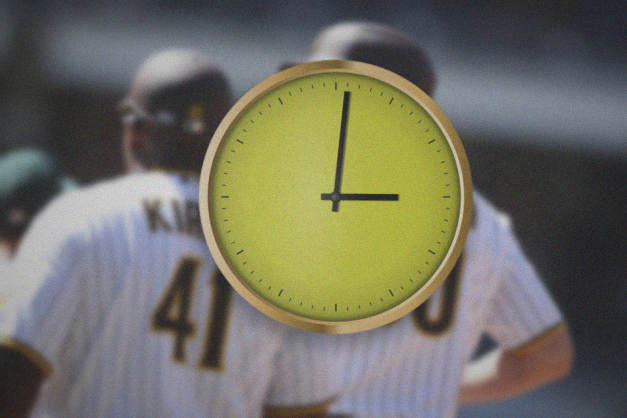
3:01
